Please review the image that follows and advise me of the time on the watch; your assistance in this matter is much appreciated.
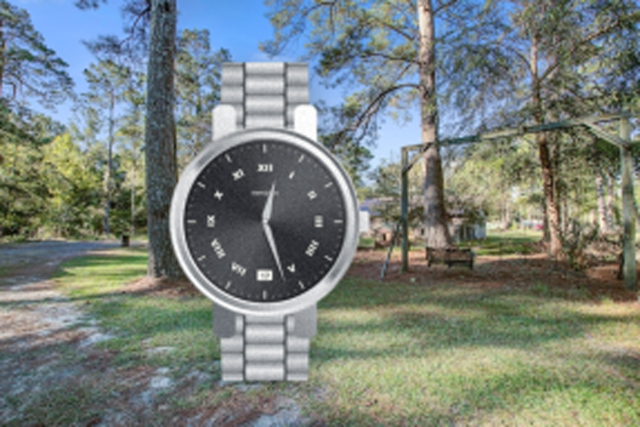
12:27
